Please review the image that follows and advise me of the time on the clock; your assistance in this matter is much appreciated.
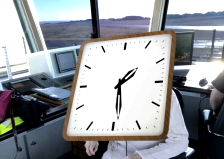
1:29
